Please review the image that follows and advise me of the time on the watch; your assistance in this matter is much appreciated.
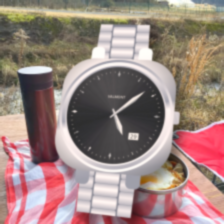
5:08
